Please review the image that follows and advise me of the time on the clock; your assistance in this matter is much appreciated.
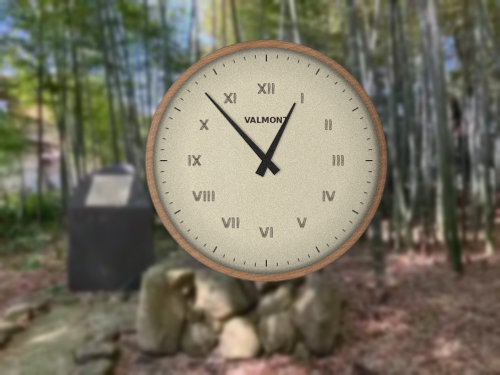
12:53
